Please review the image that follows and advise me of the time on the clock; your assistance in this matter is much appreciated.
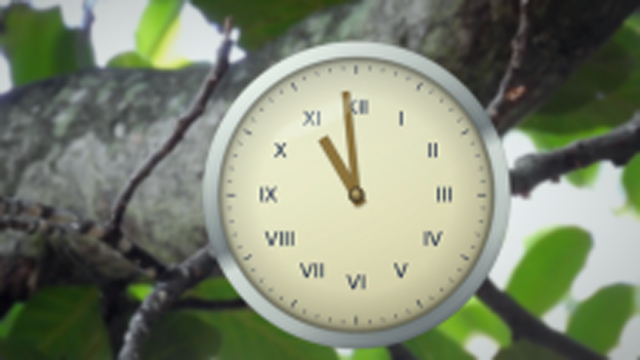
10:59
